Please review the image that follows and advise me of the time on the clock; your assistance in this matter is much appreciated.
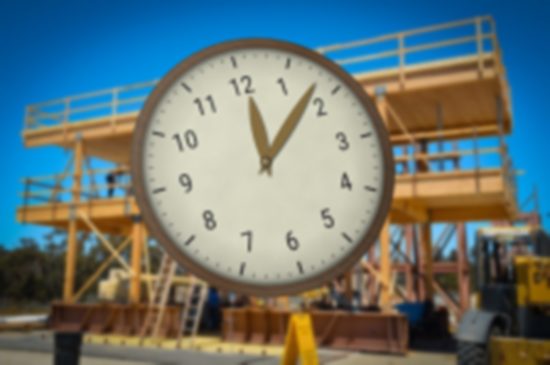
12:08
